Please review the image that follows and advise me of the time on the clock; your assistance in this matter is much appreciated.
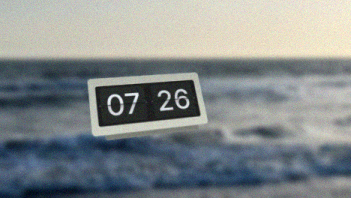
7:26
